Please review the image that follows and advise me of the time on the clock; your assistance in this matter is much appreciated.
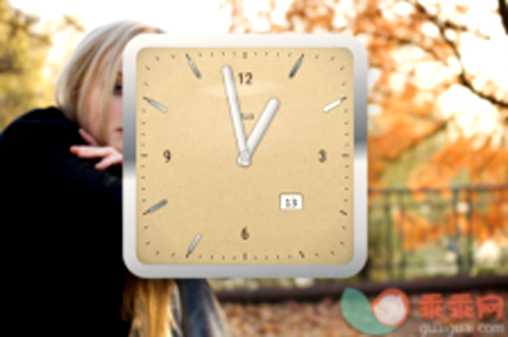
12:58
